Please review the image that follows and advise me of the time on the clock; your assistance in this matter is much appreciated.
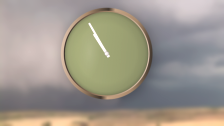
10:55
